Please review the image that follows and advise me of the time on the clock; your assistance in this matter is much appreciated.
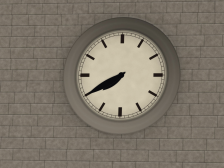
7:40
